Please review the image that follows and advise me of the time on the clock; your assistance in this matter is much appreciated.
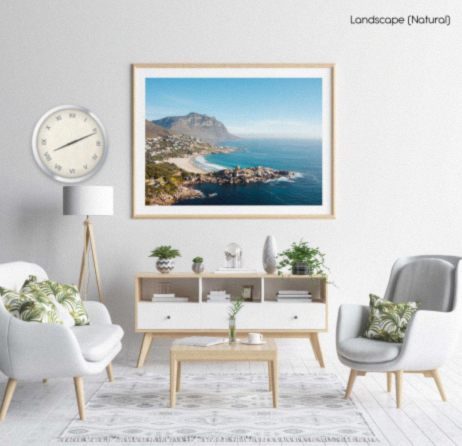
8:11
